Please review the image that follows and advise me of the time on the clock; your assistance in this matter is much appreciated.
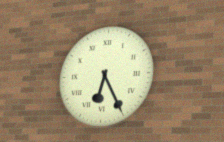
6:25
